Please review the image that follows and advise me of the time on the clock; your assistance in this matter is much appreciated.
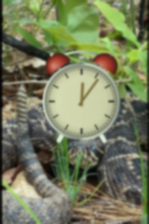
12:06
